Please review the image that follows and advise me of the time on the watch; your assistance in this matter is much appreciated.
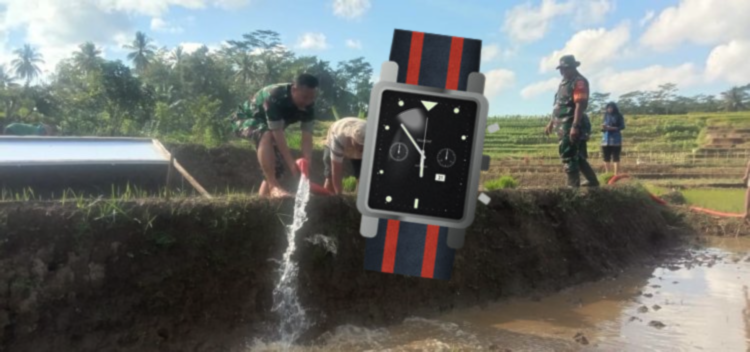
5:53
